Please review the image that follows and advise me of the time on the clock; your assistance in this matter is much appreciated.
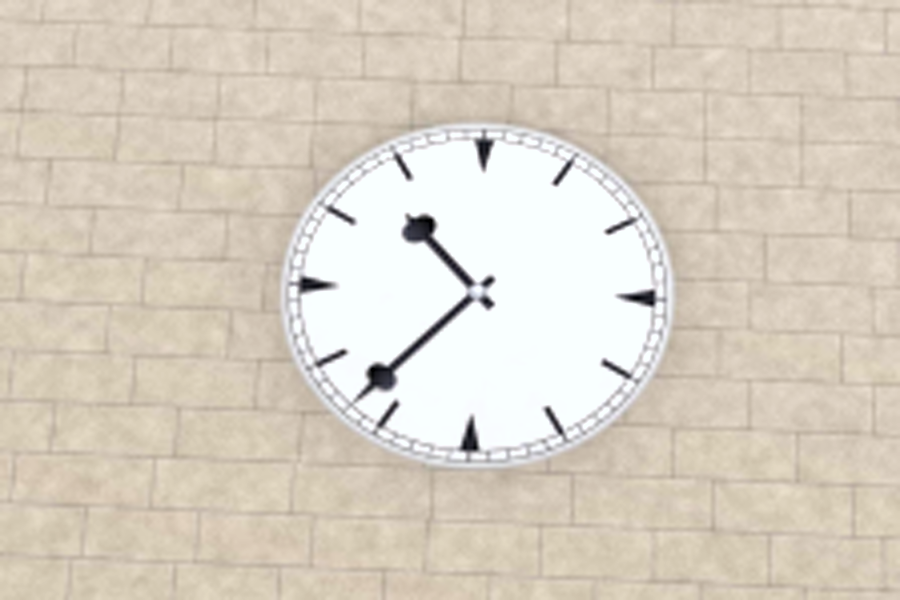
10:37
